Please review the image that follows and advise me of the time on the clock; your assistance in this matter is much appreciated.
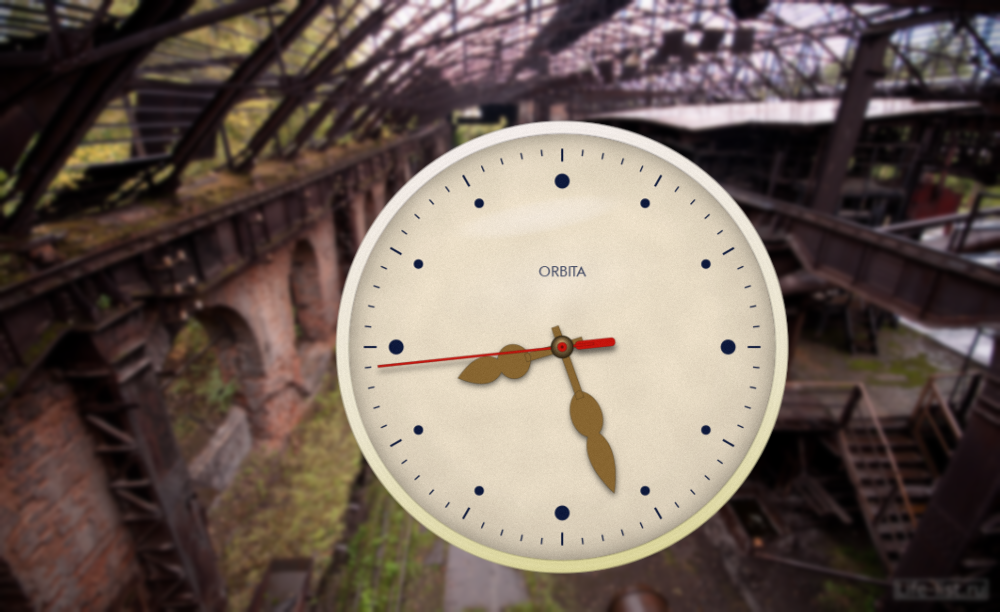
8:26:44
